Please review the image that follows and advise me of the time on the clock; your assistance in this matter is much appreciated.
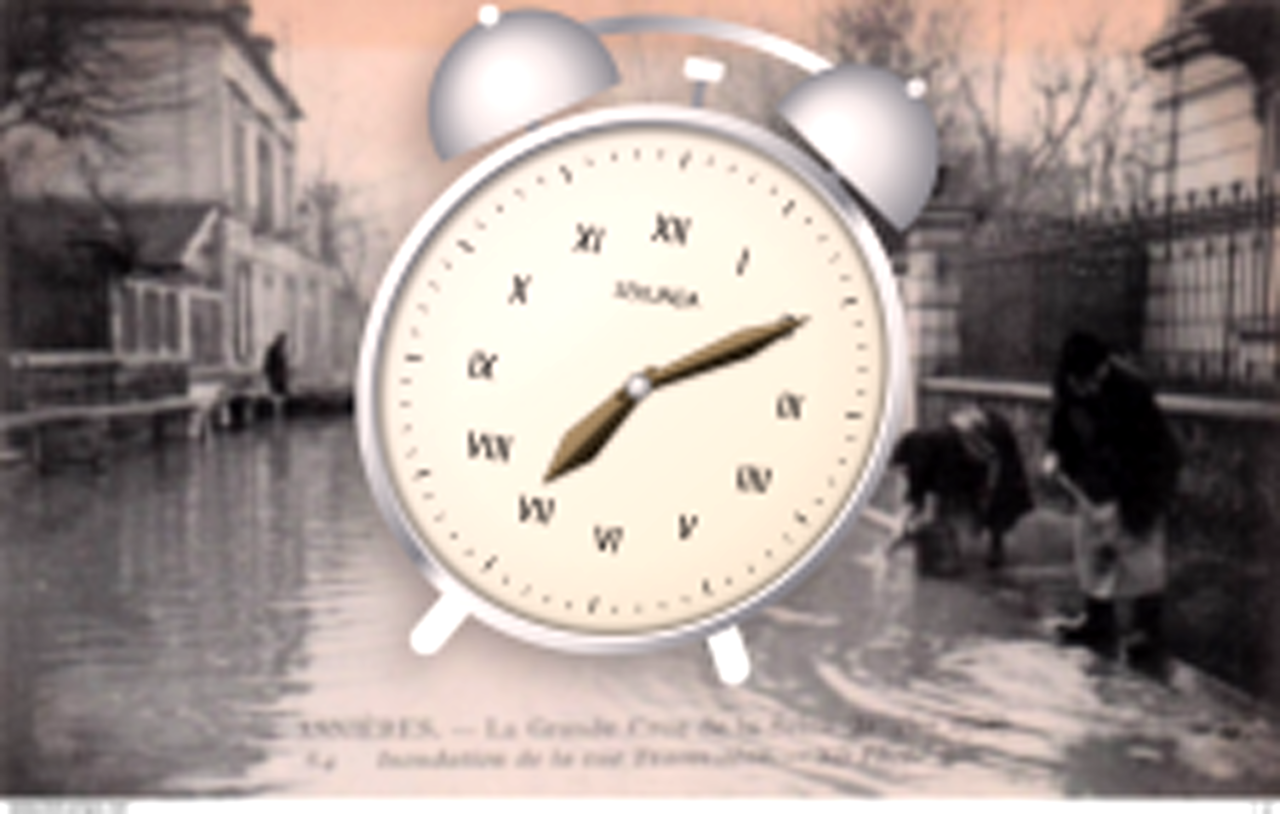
7:10
